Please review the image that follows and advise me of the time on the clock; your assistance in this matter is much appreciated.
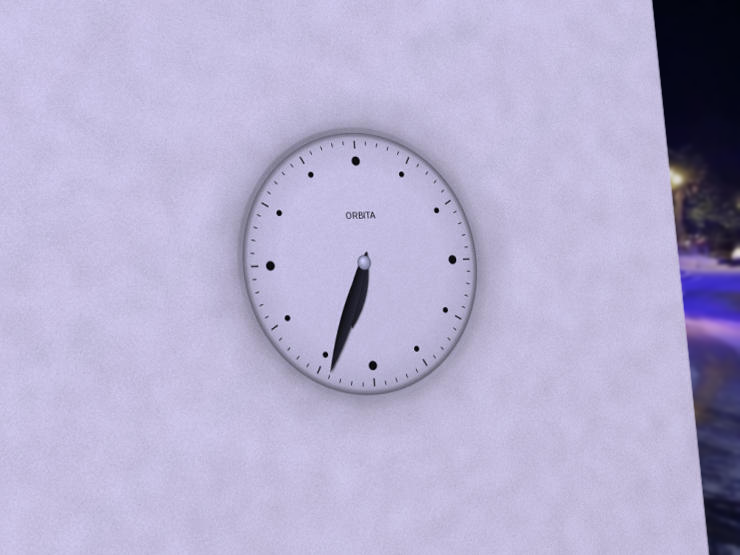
6:34
